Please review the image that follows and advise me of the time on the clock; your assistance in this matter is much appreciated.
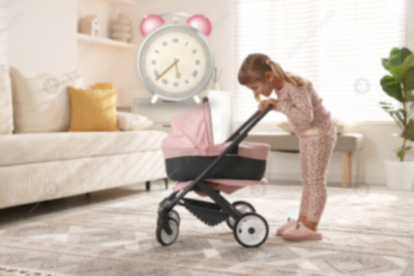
5:38
